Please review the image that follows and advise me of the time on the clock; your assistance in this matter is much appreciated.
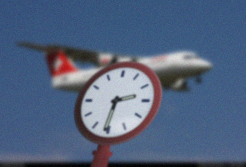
2:31
